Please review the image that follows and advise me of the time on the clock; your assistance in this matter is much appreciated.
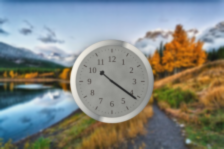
10:21
